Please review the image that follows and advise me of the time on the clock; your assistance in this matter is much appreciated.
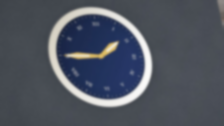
1:45
